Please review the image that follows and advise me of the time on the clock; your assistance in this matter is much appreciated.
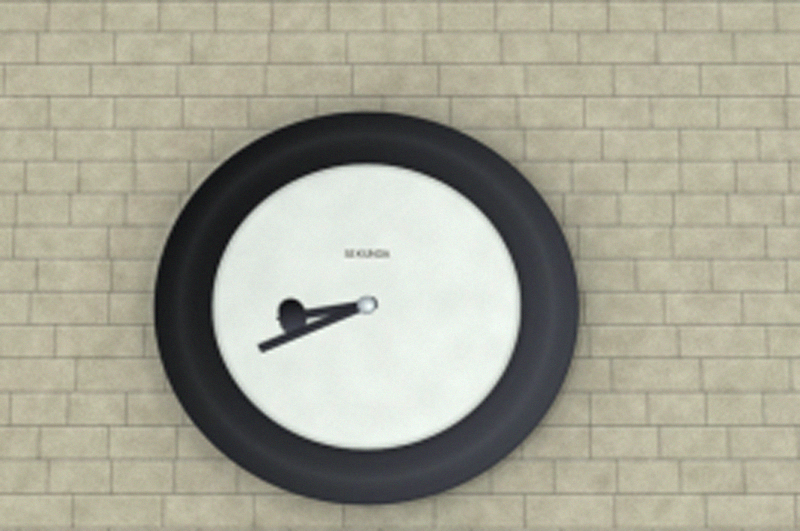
8:41
